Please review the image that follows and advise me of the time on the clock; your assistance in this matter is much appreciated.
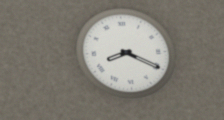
8:20
